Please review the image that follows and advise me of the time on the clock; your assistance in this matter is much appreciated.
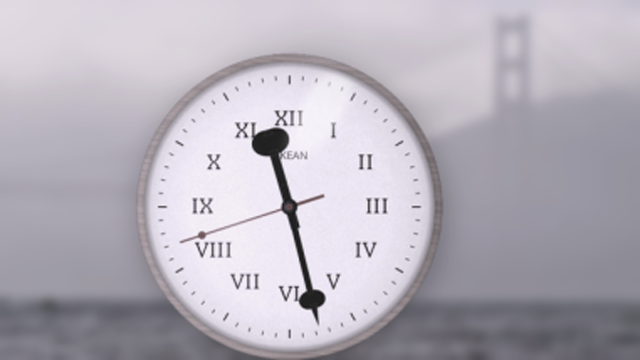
11:27:42
